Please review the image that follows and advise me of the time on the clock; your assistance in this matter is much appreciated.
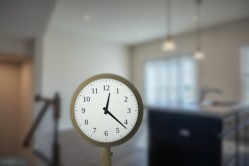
12:22
